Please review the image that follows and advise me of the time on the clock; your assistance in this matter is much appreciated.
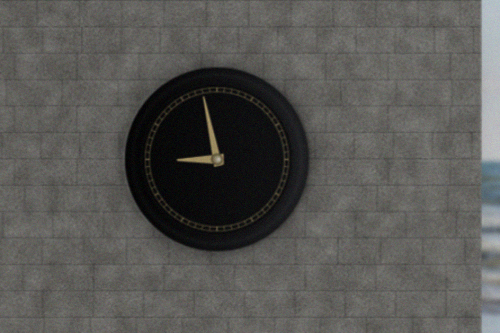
8:58
